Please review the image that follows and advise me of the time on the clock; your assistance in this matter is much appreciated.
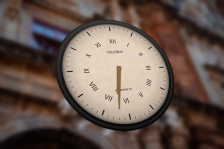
6:32
